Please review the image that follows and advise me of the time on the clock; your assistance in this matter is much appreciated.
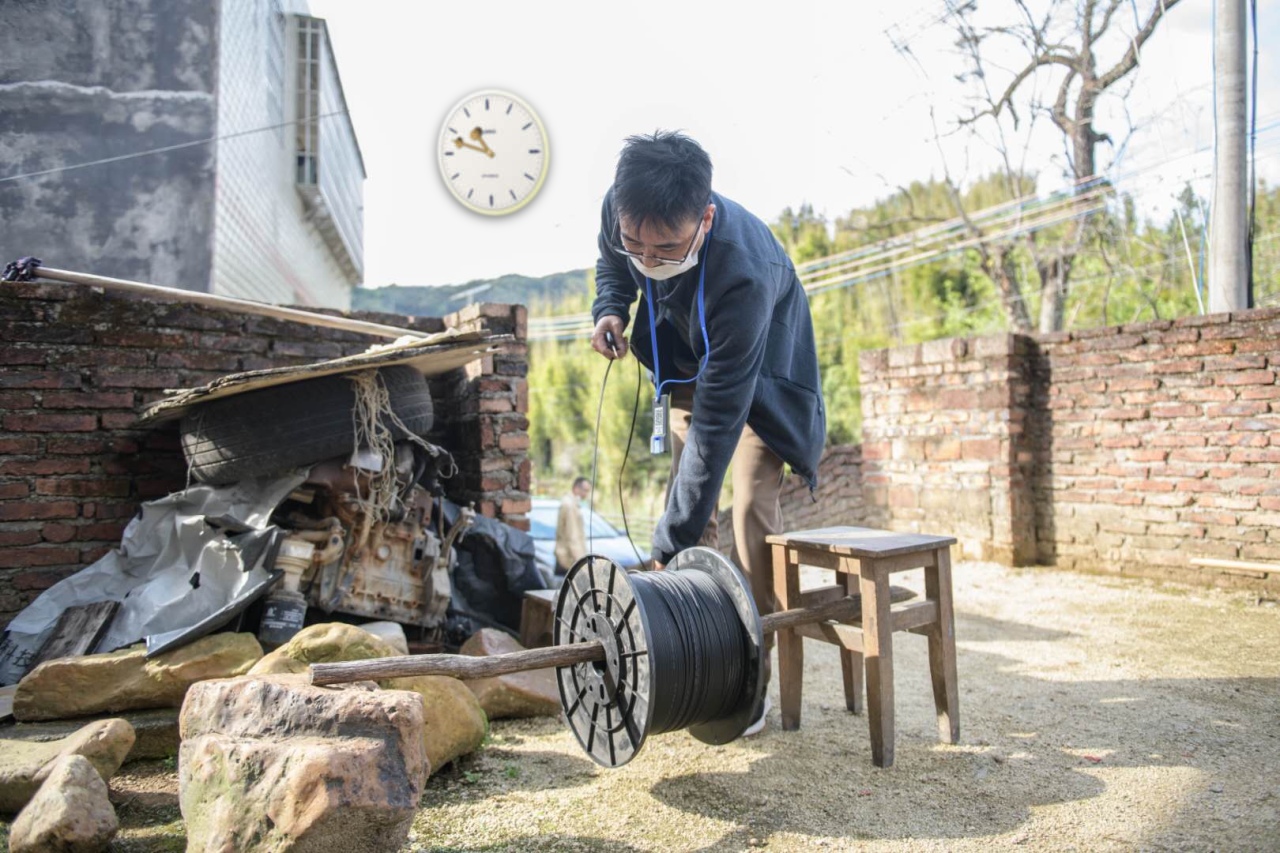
10:48
